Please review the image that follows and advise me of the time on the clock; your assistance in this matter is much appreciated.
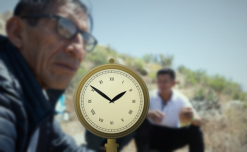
1:51
